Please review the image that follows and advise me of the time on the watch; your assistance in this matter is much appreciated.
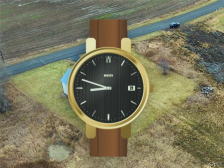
8:48
